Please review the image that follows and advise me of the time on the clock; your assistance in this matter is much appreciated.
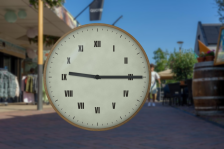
9:15
